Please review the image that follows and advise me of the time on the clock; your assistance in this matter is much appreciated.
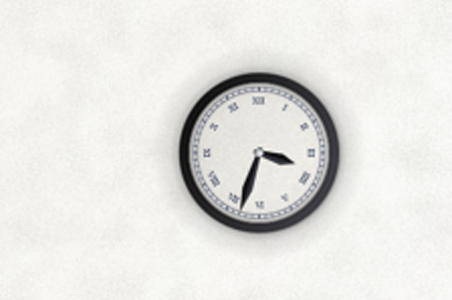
3:33
